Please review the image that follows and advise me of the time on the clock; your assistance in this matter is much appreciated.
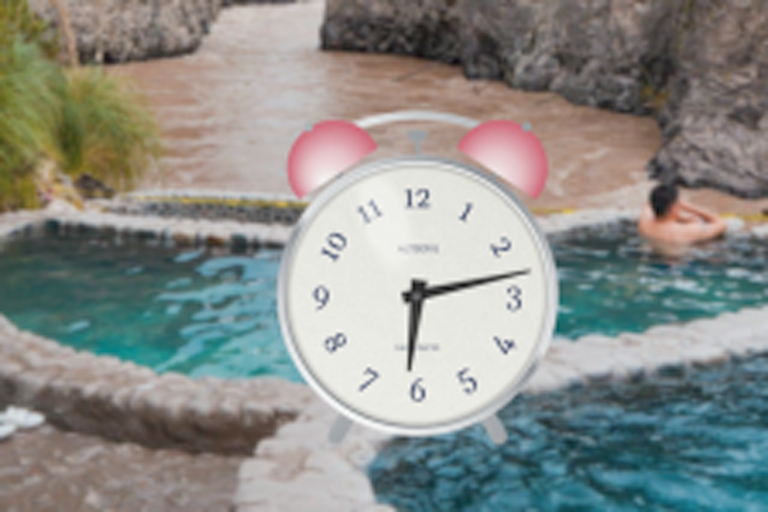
6:13
